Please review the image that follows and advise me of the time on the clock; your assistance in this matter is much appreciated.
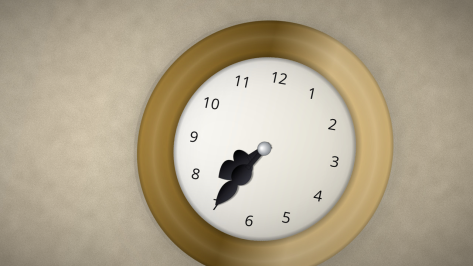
7:35
